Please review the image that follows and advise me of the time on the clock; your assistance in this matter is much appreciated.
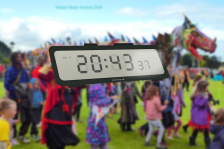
20:43:37
